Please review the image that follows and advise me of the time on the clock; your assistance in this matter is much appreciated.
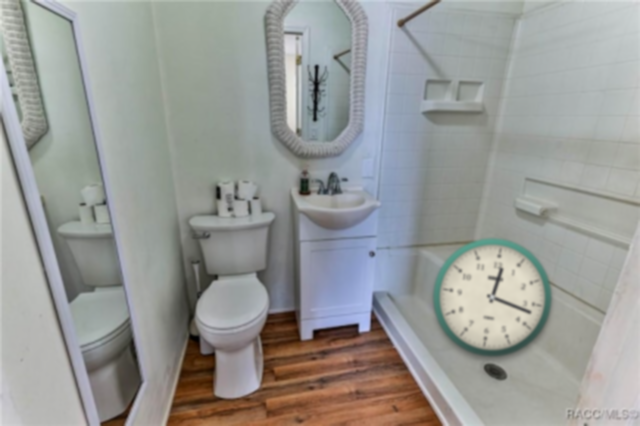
12:17
